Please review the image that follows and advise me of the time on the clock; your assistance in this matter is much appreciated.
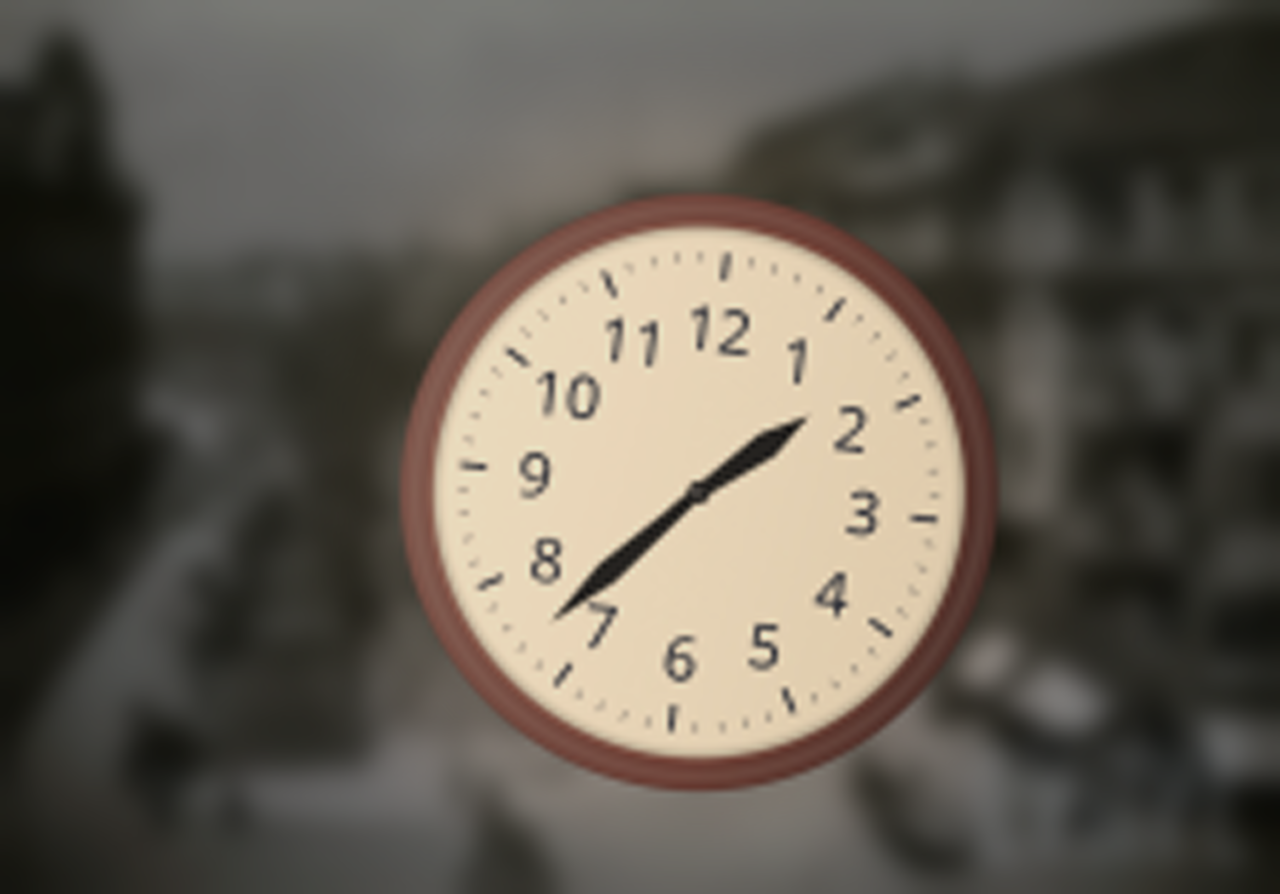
1:37
